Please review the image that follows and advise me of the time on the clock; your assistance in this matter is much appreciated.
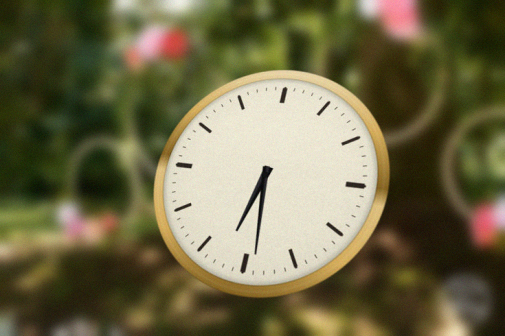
6:29
